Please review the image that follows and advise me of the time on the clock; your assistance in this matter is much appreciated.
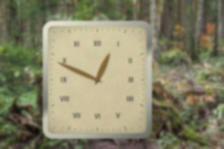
12:49
